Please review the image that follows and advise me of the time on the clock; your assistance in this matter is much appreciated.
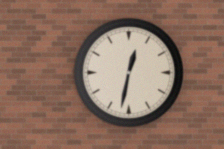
12:32
